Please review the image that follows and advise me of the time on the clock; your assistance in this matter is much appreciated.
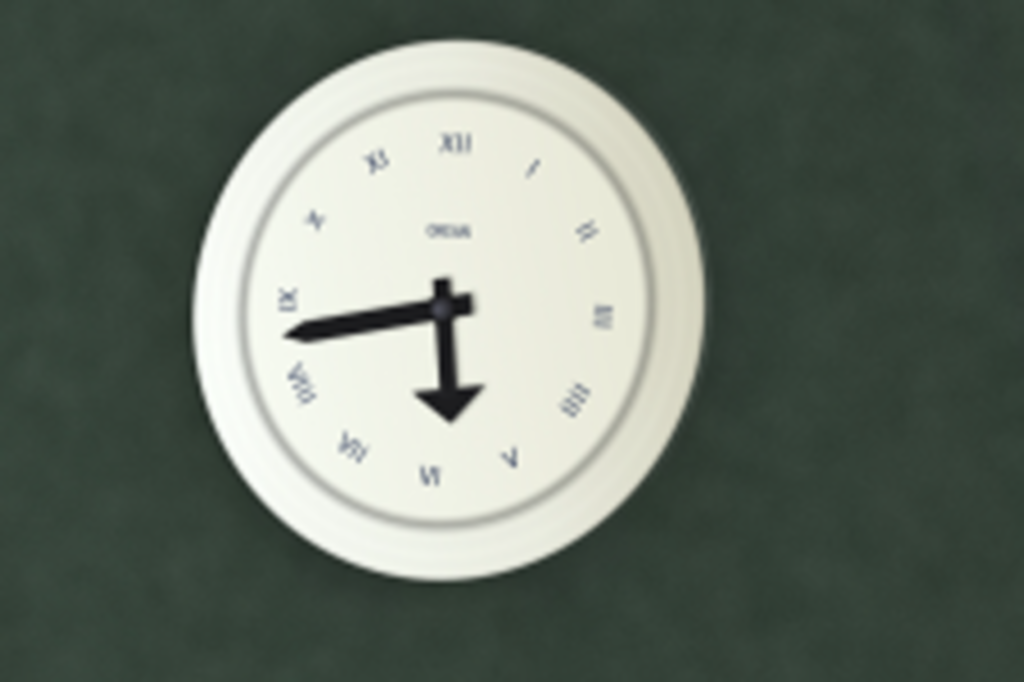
5:43
